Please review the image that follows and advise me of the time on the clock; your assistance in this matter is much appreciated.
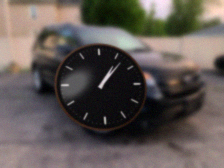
1:07
